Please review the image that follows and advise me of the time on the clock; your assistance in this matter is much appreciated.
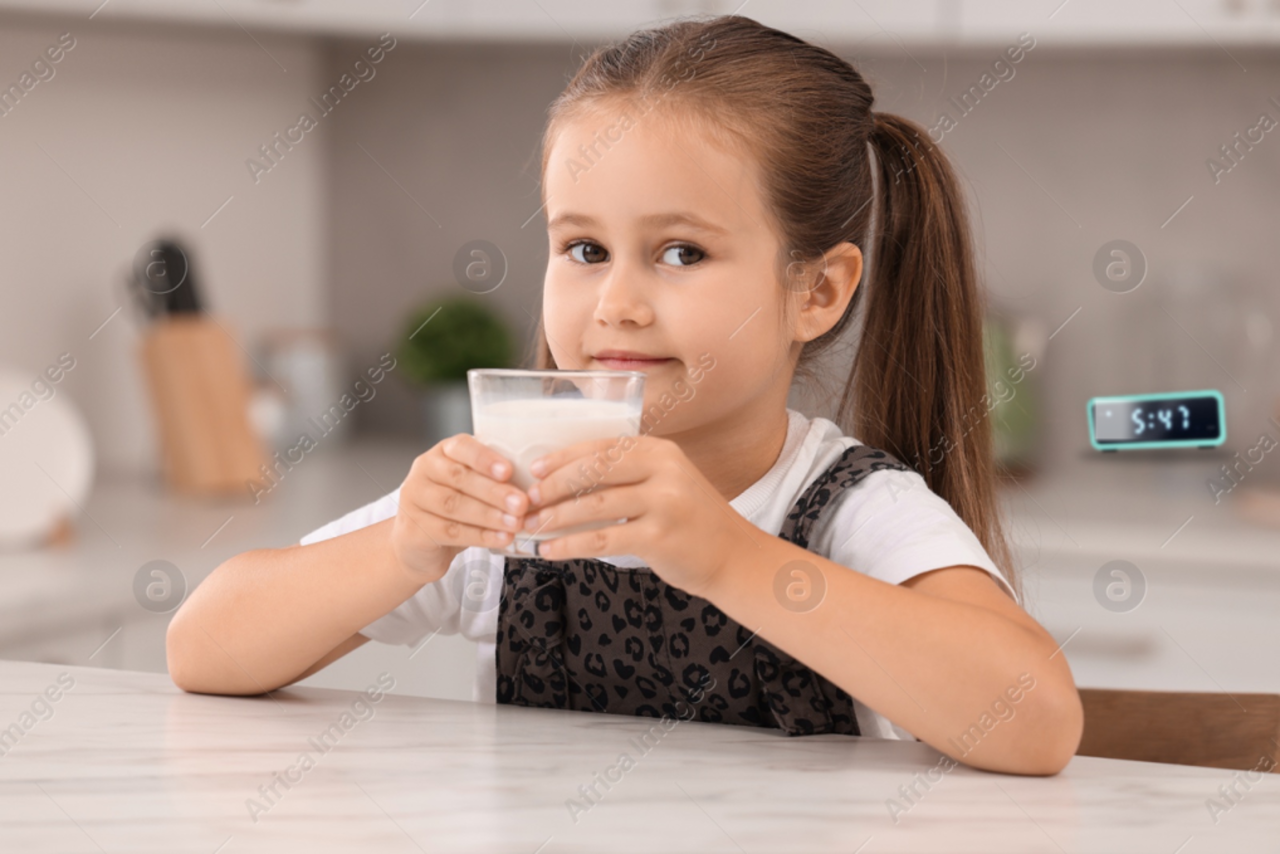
5:47
